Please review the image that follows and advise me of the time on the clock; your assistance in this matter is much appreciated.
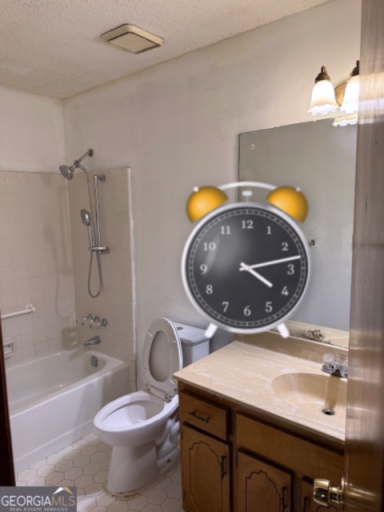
4:13
